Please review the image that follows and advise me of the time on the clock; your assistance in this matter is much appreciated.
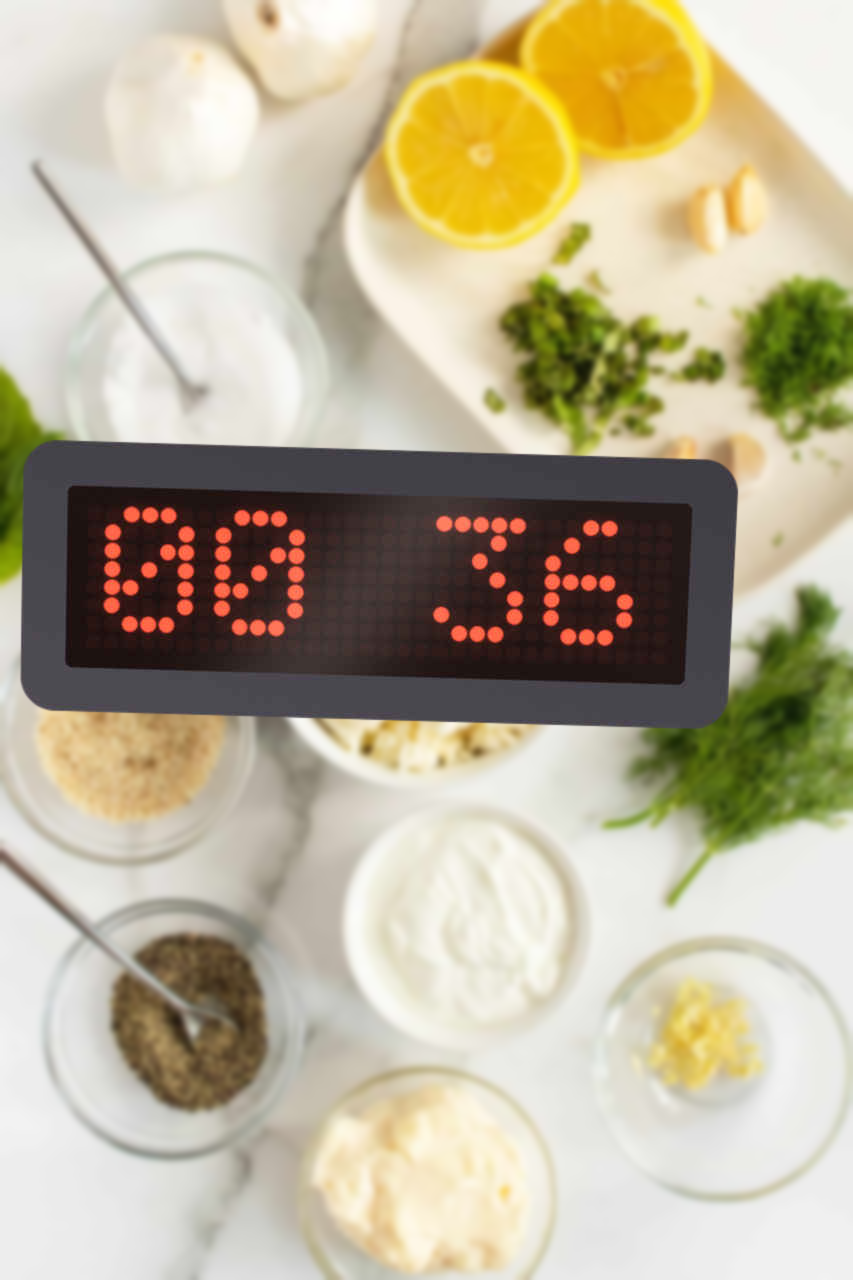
0:36
